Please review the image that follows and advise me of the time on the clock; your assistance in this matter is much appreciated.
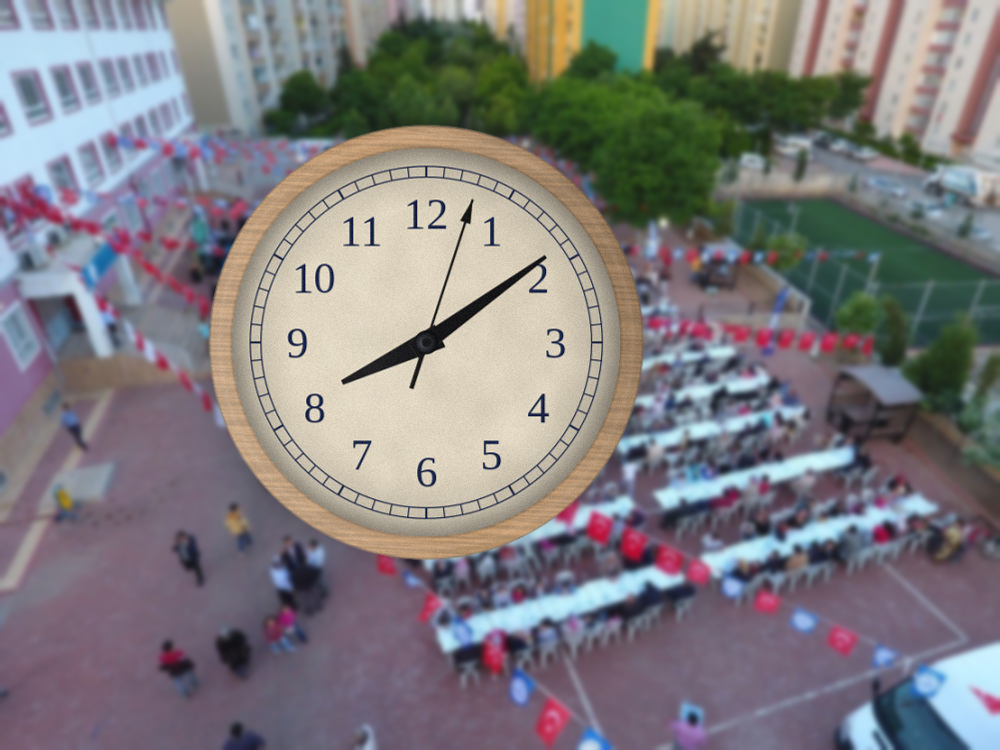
8:09:03
